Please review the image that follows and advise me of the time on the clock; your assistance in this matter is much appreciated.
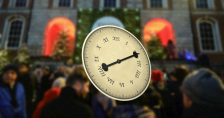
8:11
